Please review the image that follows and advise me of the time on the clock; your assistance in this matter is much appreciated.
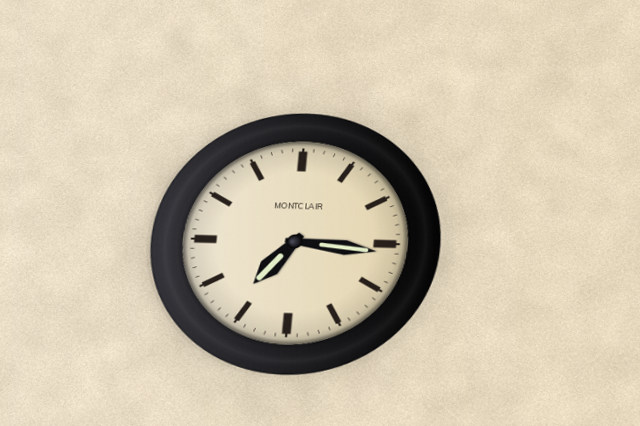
7:16
